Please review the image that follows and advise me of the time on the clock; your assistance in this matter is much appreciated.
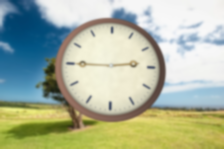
2:45
